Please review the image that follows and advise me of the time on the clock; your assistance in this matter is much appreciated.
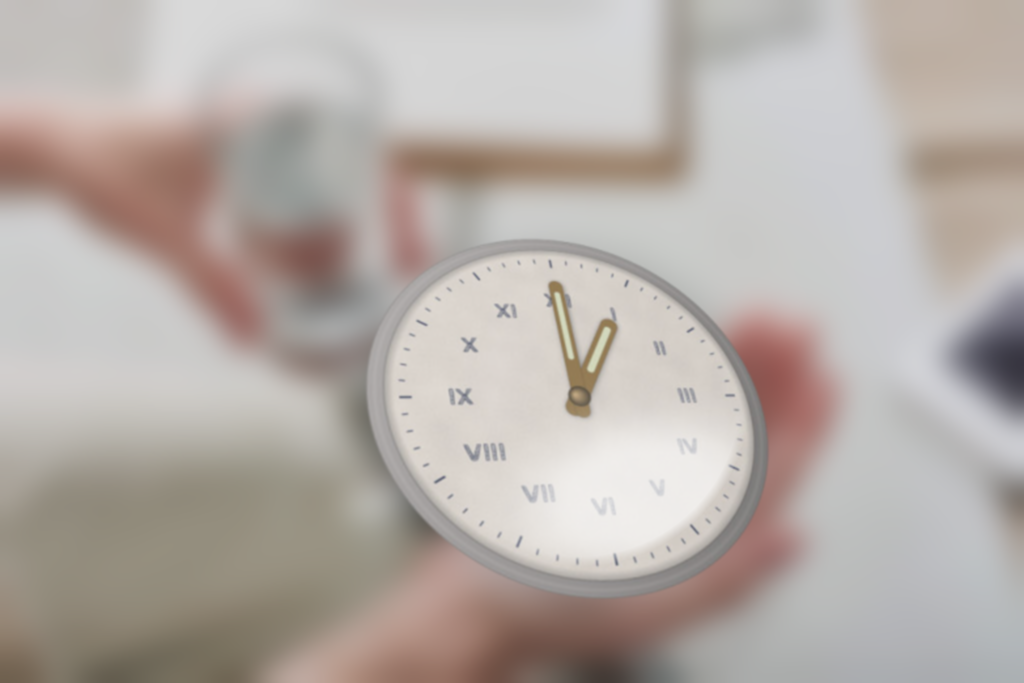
1:00
